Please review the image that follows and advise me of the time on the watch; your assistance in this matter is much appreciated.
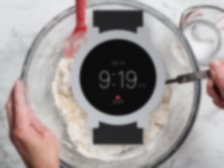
9:19
